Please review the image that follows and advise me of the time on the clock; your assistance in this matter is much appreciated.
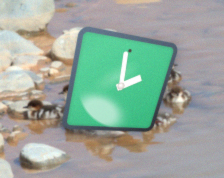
1:59
